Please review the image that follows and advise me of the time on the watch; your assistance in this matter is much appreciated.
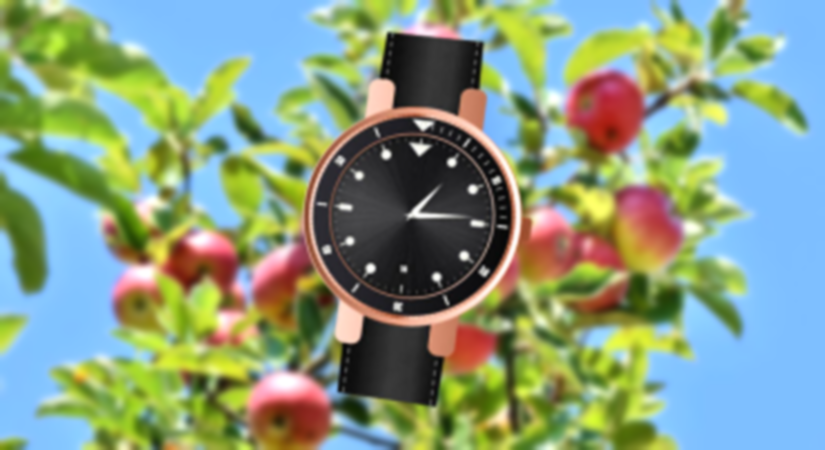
1:14
